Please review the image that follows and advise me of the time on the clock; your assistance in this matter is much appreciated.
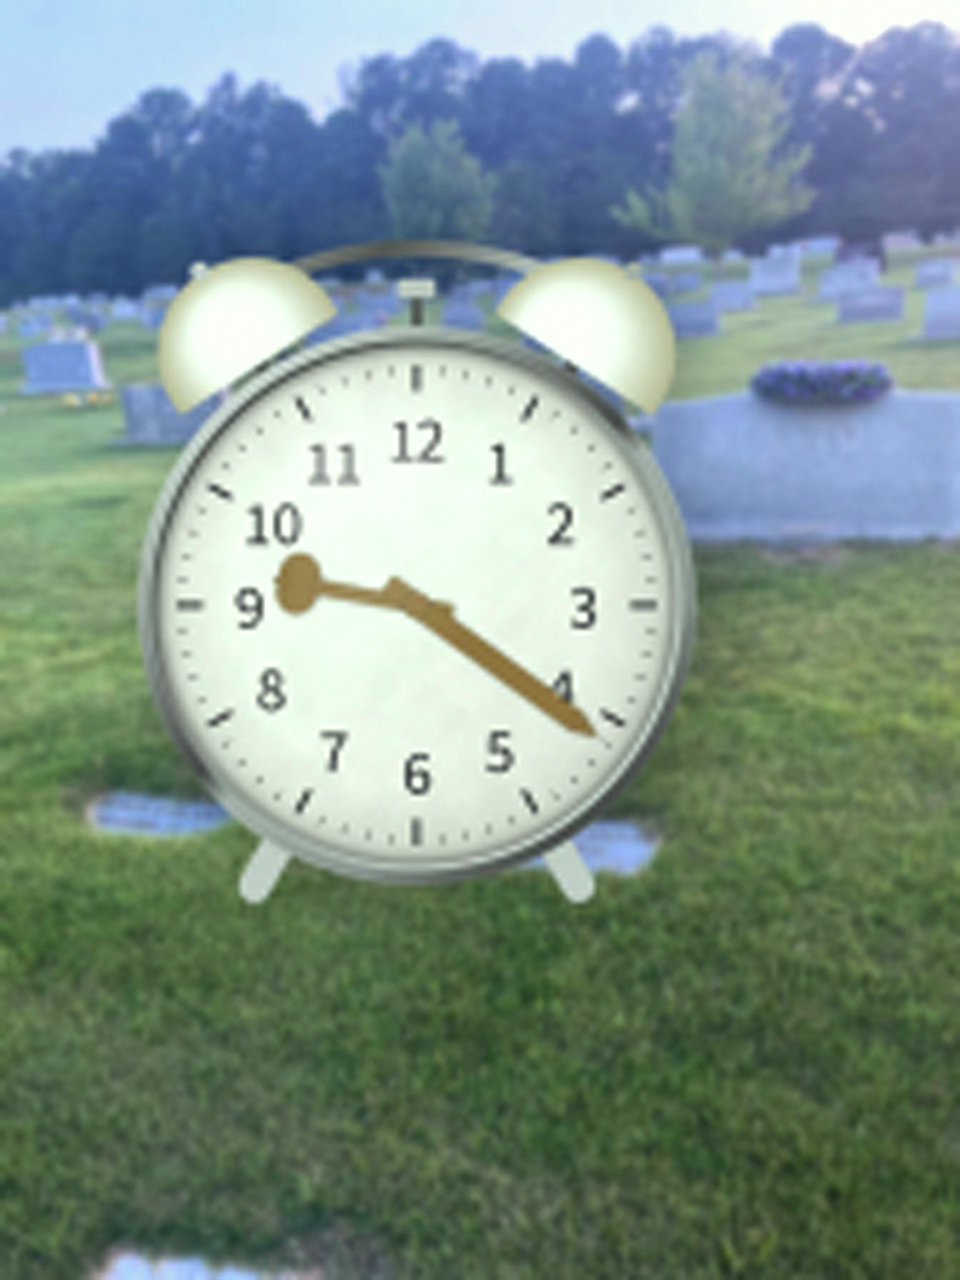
9:21
